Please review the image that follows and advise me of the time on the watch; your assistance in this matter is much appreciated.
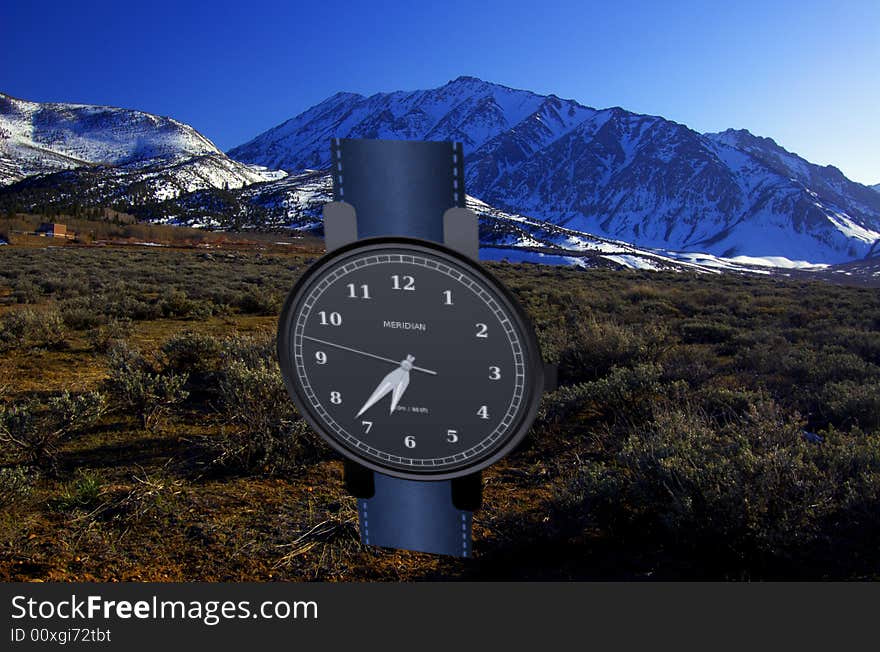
6:36:47
